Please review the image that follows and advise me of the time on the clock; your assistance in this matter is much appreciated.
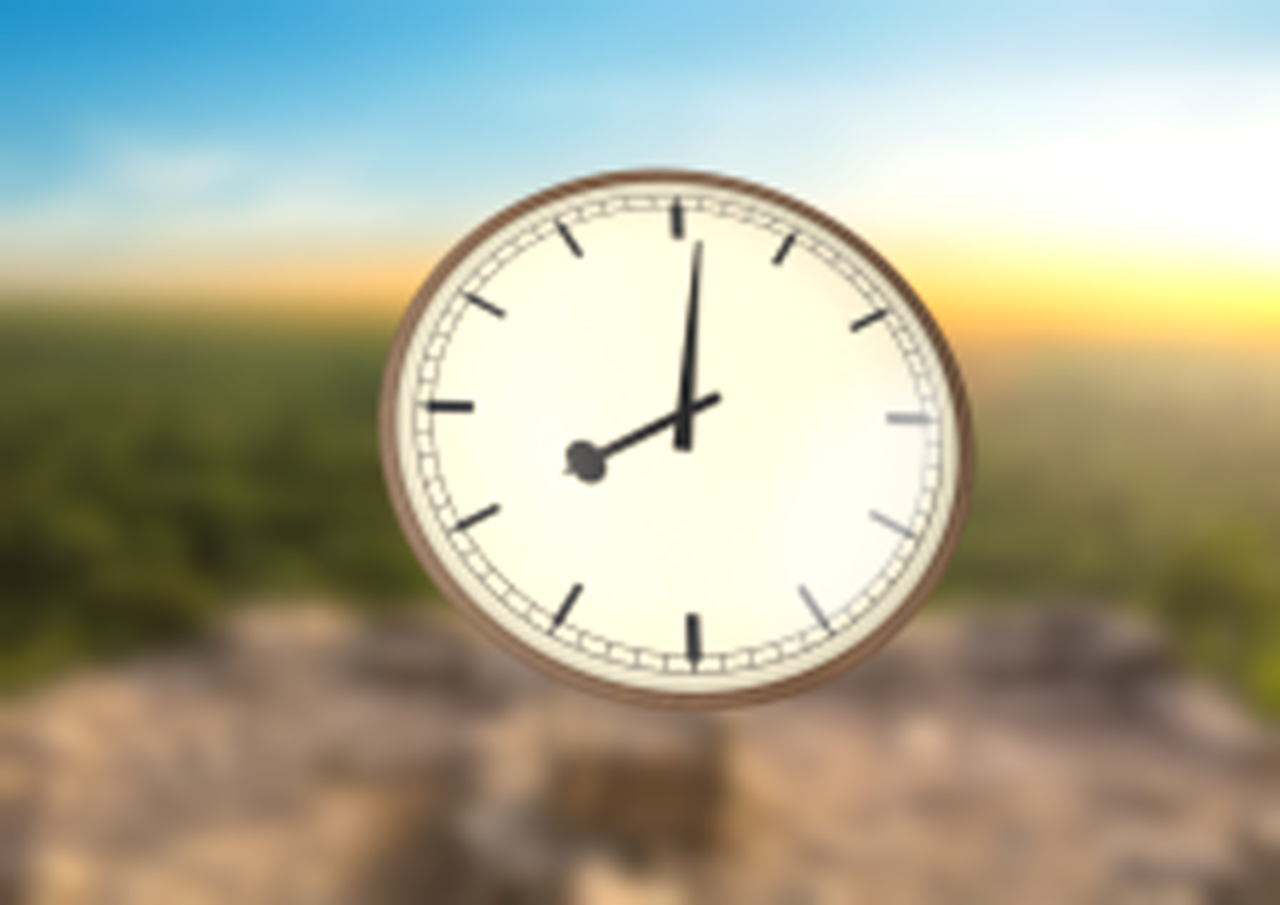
8:01
